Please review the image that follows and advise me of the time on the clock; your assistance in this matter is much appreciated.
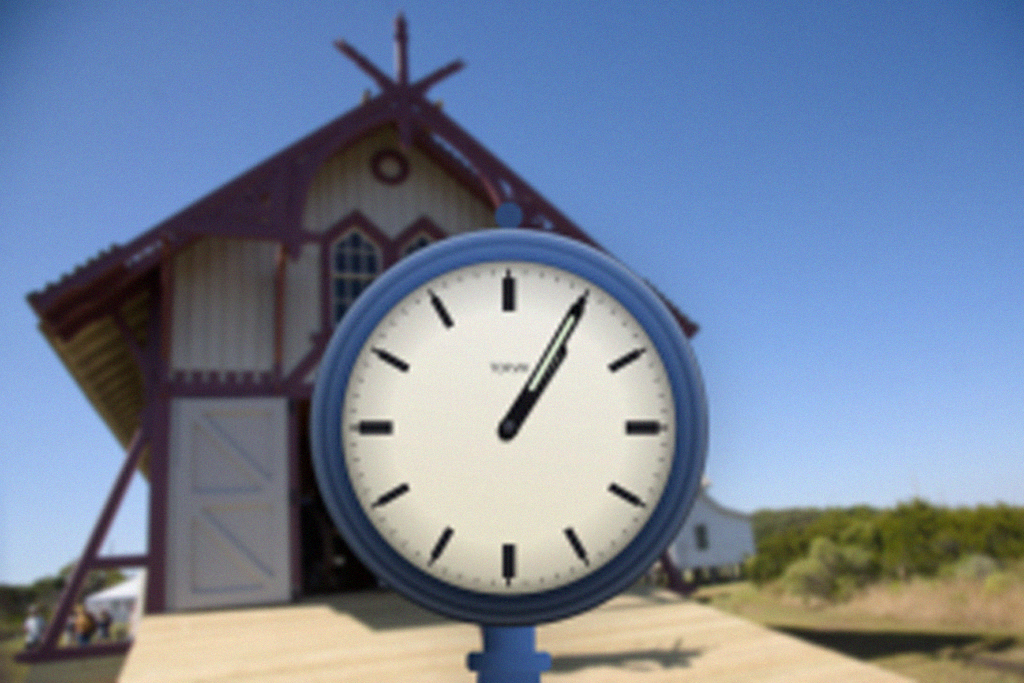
1:05
